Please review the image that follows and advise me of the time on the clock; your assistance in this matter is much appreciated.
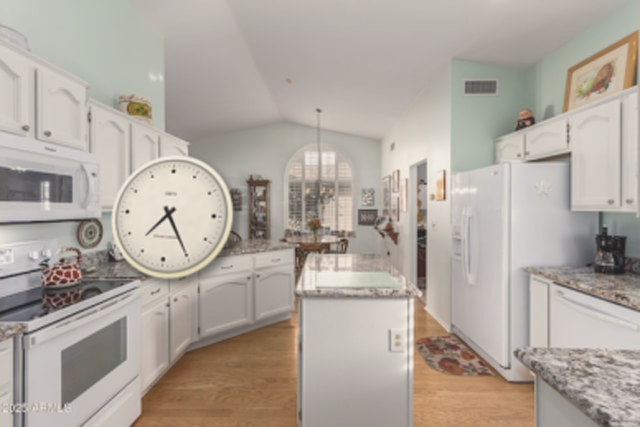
7:25
